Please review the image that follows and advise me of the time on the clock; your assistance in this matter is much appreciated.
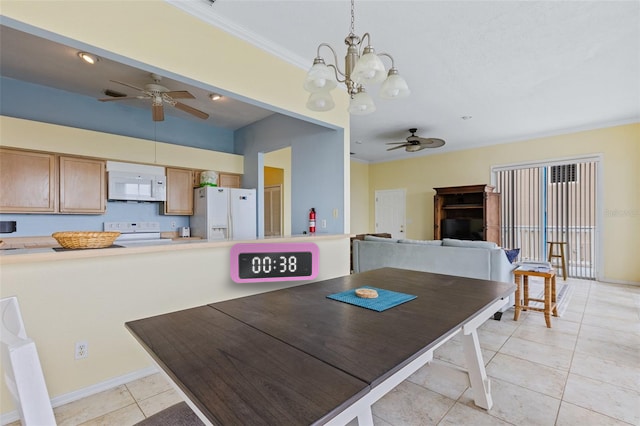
0:38
